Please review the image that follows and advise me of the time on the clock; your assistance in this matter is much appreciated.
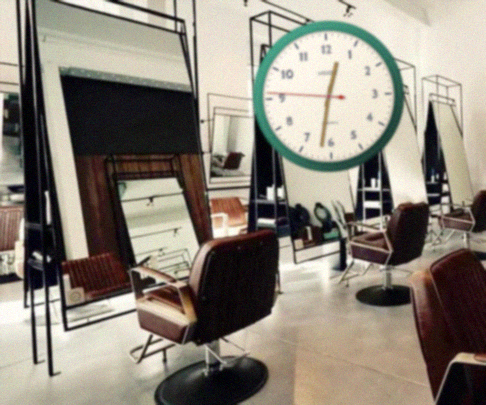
12:31:46
